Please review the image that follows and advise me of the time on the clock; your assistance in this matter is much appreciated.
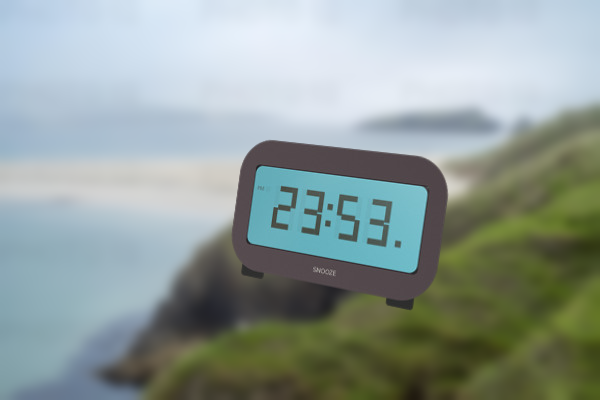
23:53
